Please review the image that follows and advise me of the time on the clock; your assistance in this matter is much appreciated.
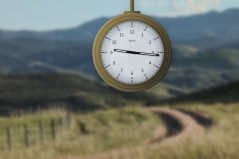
9:16
